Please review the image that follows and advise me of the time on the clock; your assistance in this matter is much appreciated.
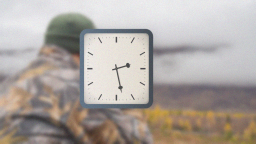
2:28
